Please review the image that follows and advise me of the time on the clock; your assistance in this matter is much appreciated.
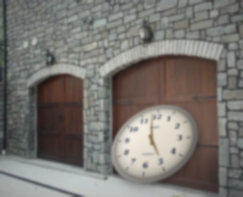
4:58
